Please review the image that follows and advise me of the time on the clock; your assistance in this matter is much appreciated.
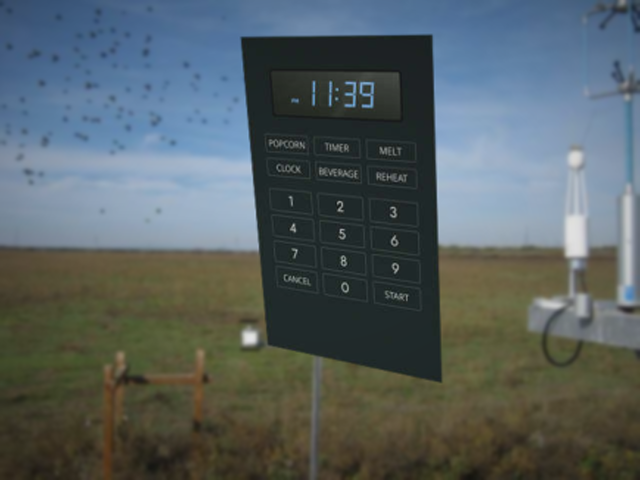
11:39
